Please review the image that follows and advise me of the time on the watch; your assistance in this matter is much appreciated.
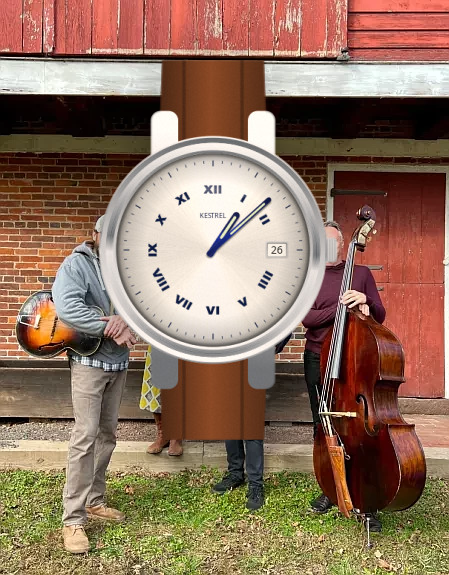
1:08
